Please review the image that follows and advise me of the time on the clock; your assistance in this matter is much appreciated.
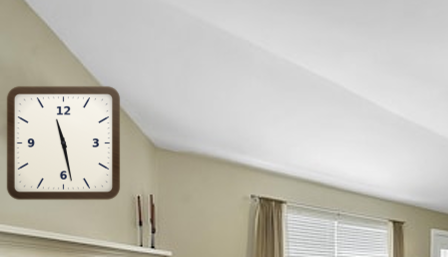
11:28
